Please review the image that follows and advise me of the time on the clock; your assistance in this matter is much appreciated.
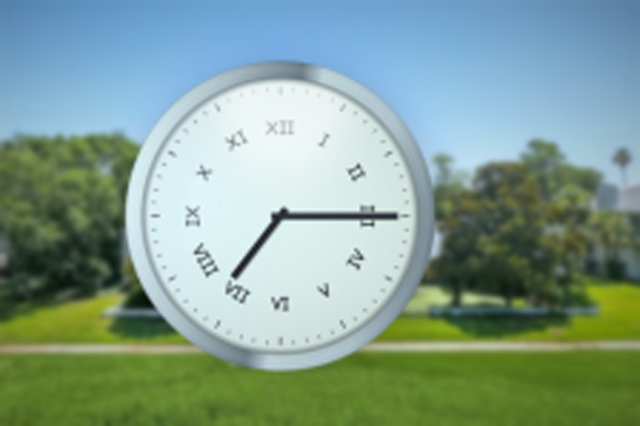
7:15
